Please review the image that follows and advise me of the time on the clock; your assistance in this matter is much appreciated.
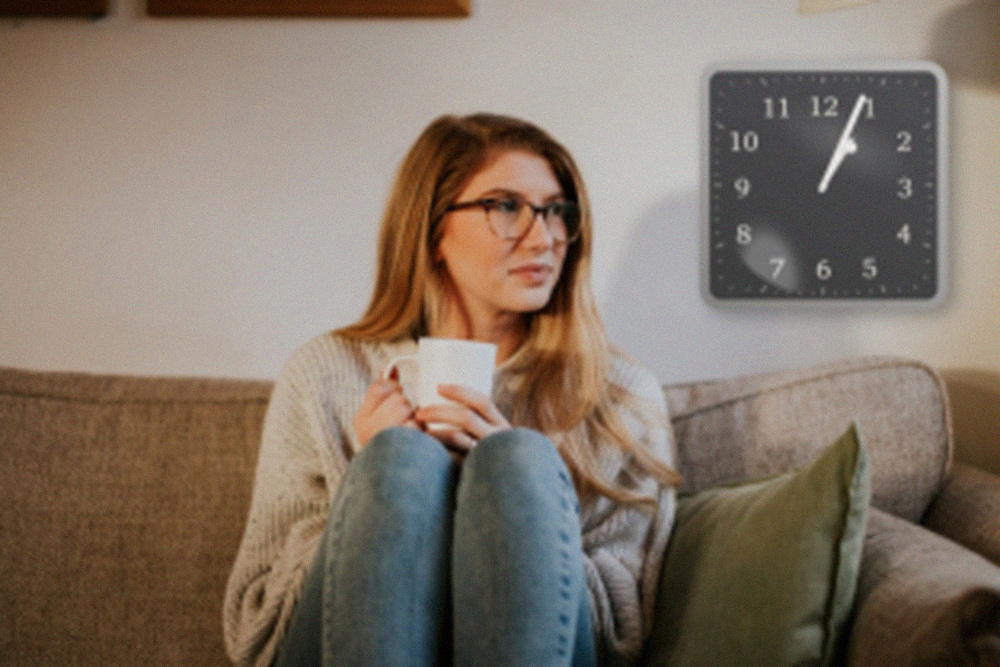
1:04
